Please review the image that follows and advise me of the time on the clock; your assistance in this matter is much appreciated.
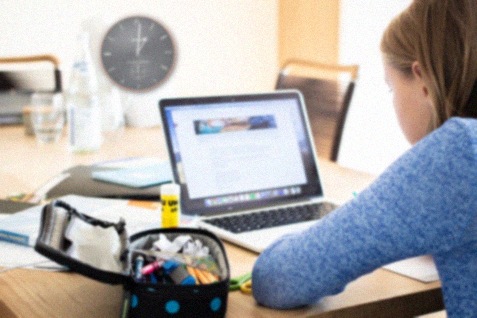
1:01
